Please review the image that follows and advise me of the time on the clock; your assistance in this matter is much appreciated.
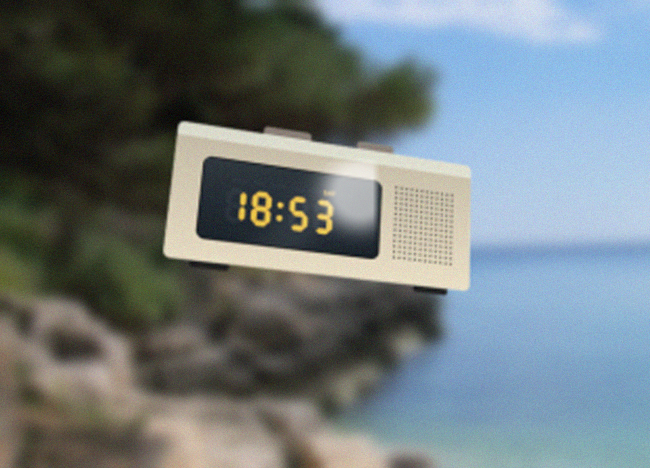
18:53
